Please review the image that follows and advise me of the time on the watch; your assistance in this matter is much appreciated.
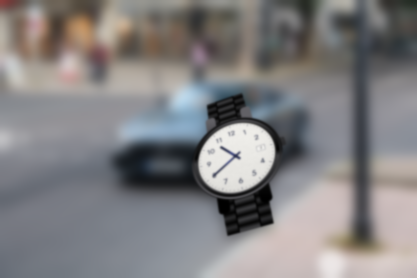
10:40
